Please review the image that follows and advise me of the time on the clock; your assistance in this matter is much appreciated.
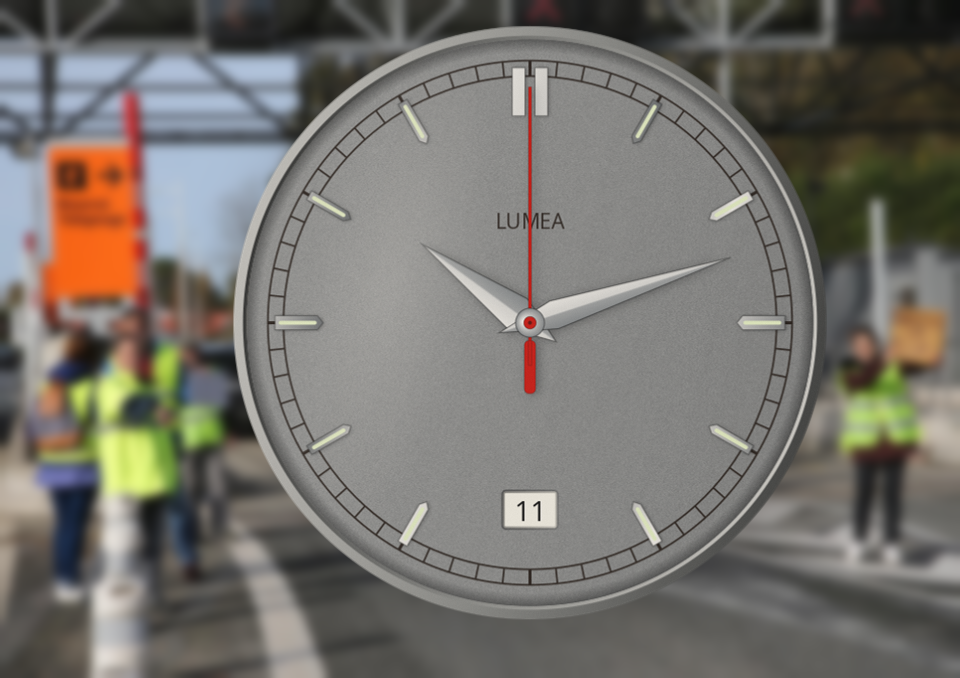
10:12:00
